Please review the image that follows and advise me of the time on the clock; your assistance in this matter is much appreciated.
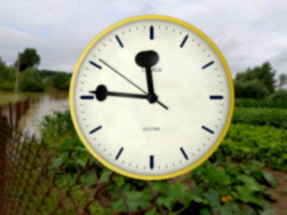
11:45:51
